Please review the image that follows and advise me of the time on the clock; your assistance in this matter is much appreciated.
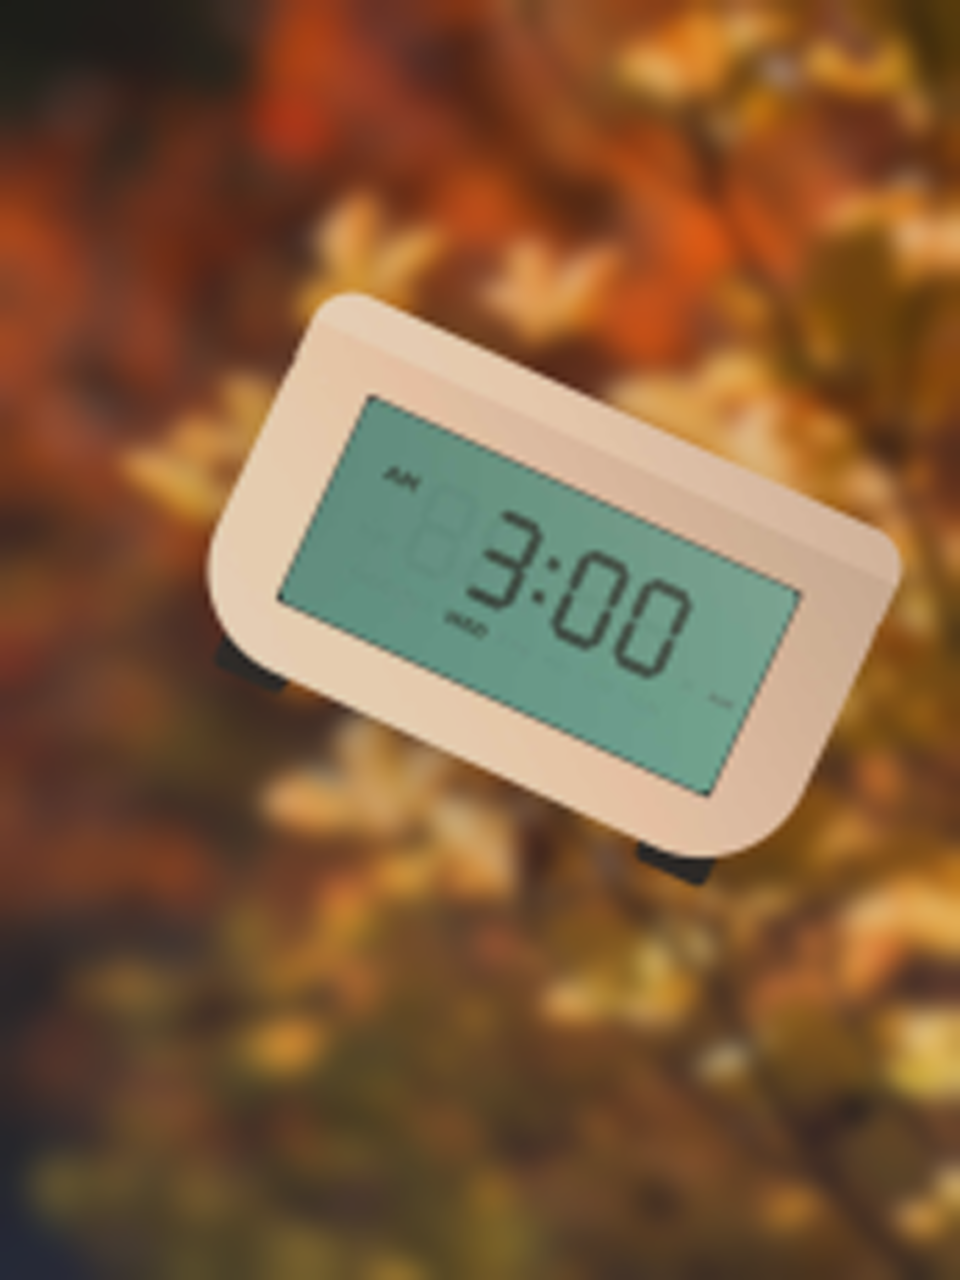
3:00
